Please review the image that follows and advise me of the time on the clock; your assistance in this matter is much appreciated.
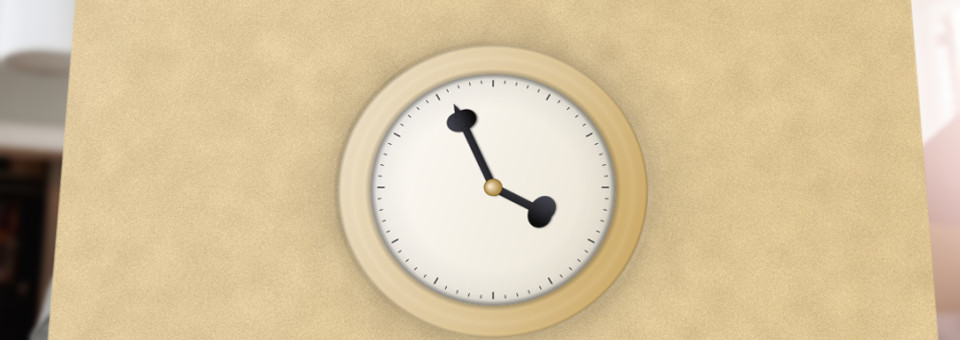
3:56
